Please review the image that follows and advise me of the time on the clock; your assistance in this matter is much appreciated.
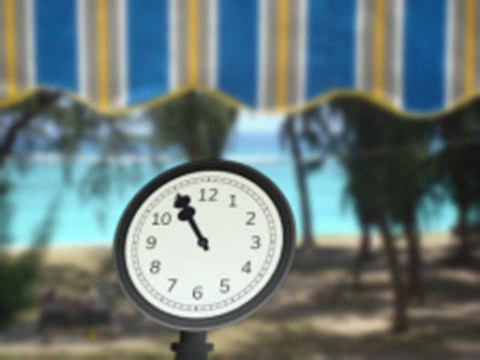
10:55
